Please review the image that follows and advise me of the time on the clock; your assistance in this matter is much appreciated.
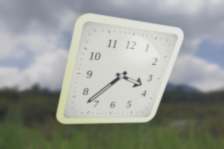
3:37
